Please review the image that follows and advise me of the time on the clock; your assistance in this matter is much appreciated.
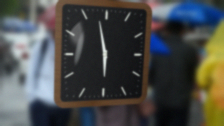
5:58
